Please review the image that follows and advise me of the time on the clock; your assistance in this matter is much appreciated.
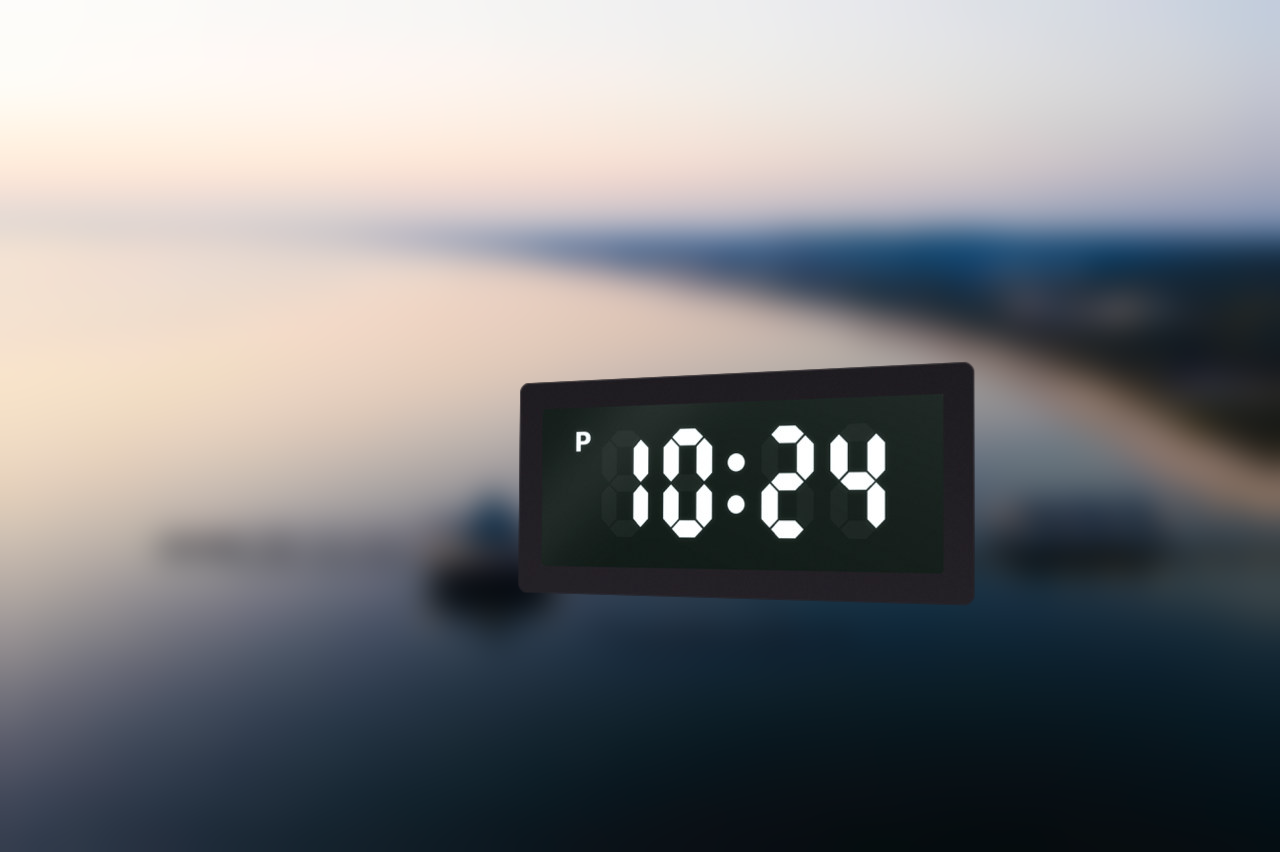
10:24
